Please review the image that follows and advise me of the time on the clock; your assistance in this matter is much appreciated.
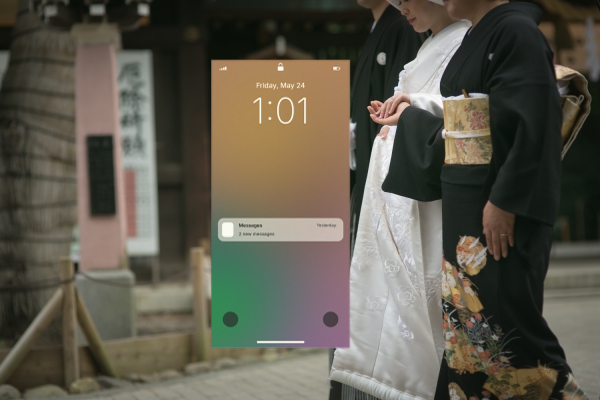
1:01
